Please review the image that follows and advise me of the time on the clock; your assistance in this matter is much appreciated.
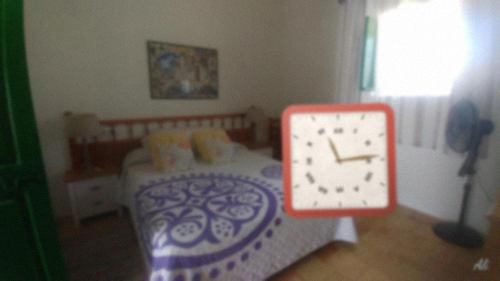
11:14
